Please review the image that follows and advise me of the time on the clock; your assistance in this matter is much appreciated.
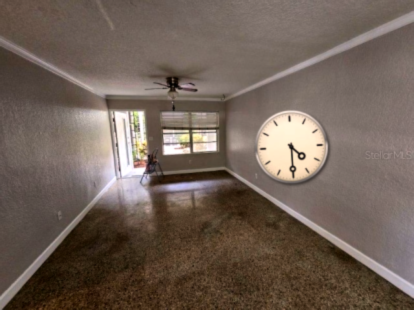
4:30
